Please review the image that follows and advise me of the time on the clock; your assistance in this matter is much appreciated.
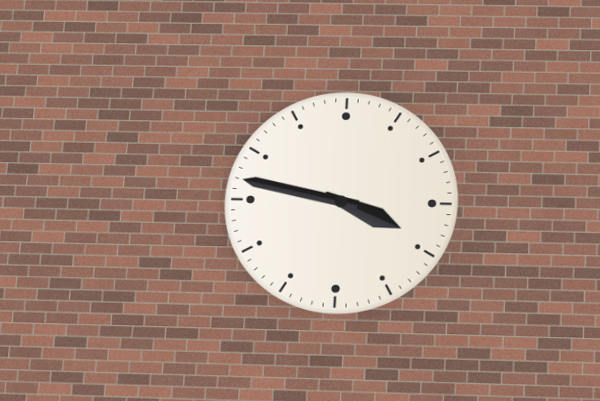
3:47
